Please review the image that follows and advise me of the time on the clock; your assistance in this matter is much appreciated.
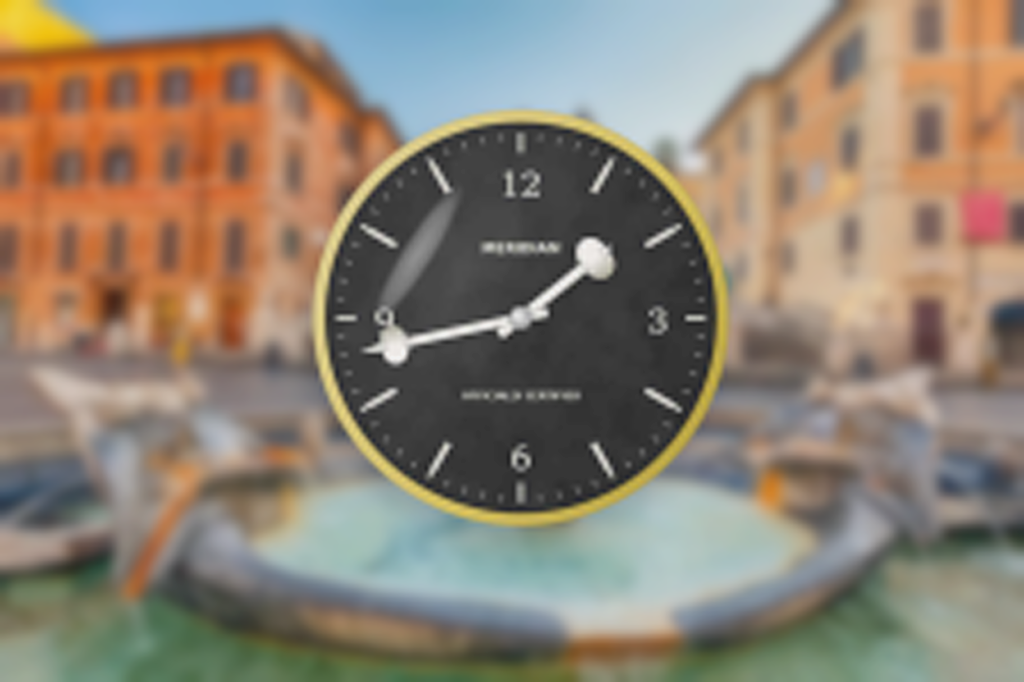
1:43
